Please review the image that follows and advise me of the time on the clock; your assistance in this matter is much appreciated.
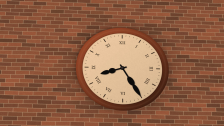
8:25
